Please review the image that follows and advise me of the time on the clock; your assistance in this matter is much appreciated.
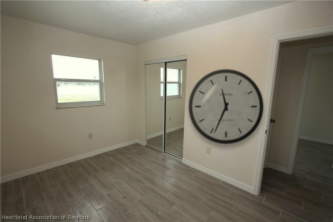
11:34
